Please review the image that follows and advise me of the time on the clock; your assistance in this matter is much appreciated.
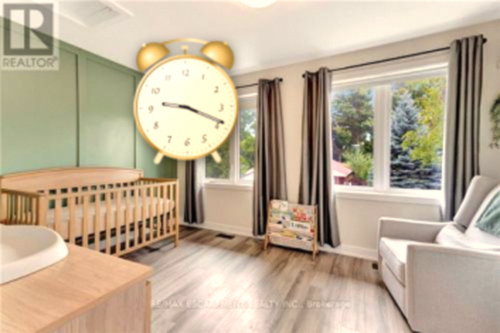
9:19
